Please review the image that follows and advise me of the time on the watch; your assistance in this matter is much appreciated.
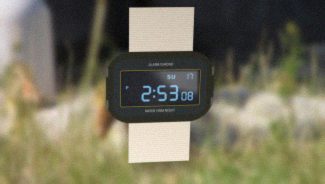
2:53:08
